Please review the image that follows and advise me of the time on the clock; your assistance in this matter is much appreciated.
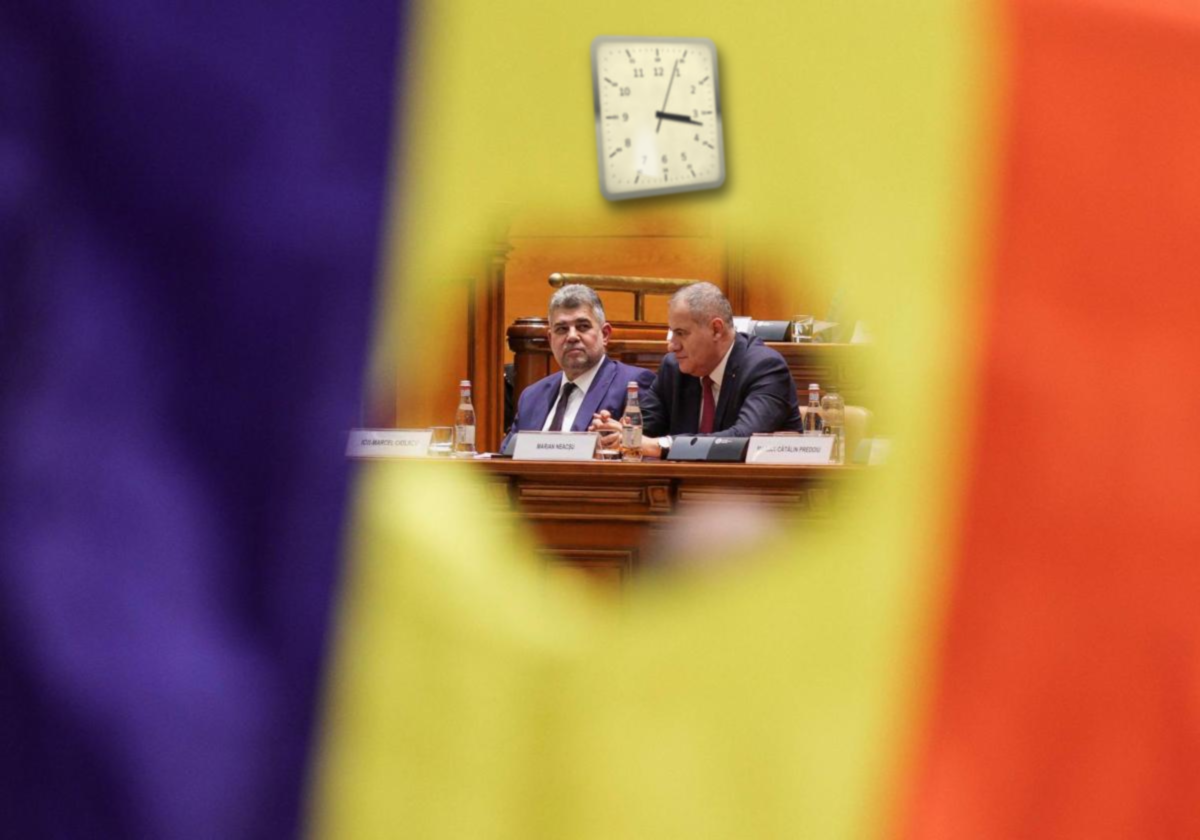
3:17:04
